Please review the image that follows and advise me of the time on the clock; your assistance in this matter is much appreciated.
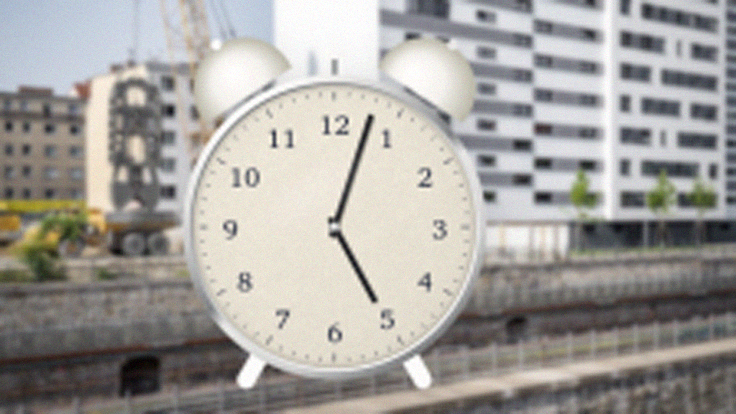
5:03
